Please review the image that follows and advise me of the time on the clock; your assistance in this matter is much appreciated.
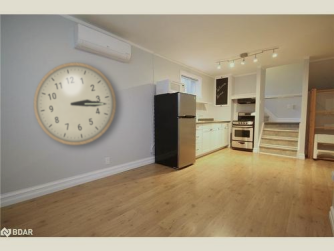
3:17
